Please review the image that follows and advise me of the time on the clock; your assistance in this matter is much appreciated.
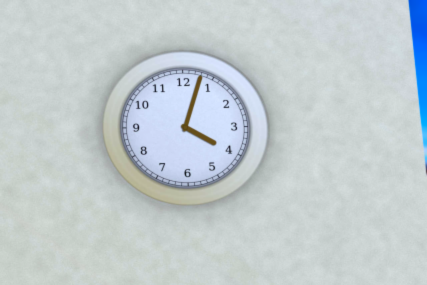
4:03
